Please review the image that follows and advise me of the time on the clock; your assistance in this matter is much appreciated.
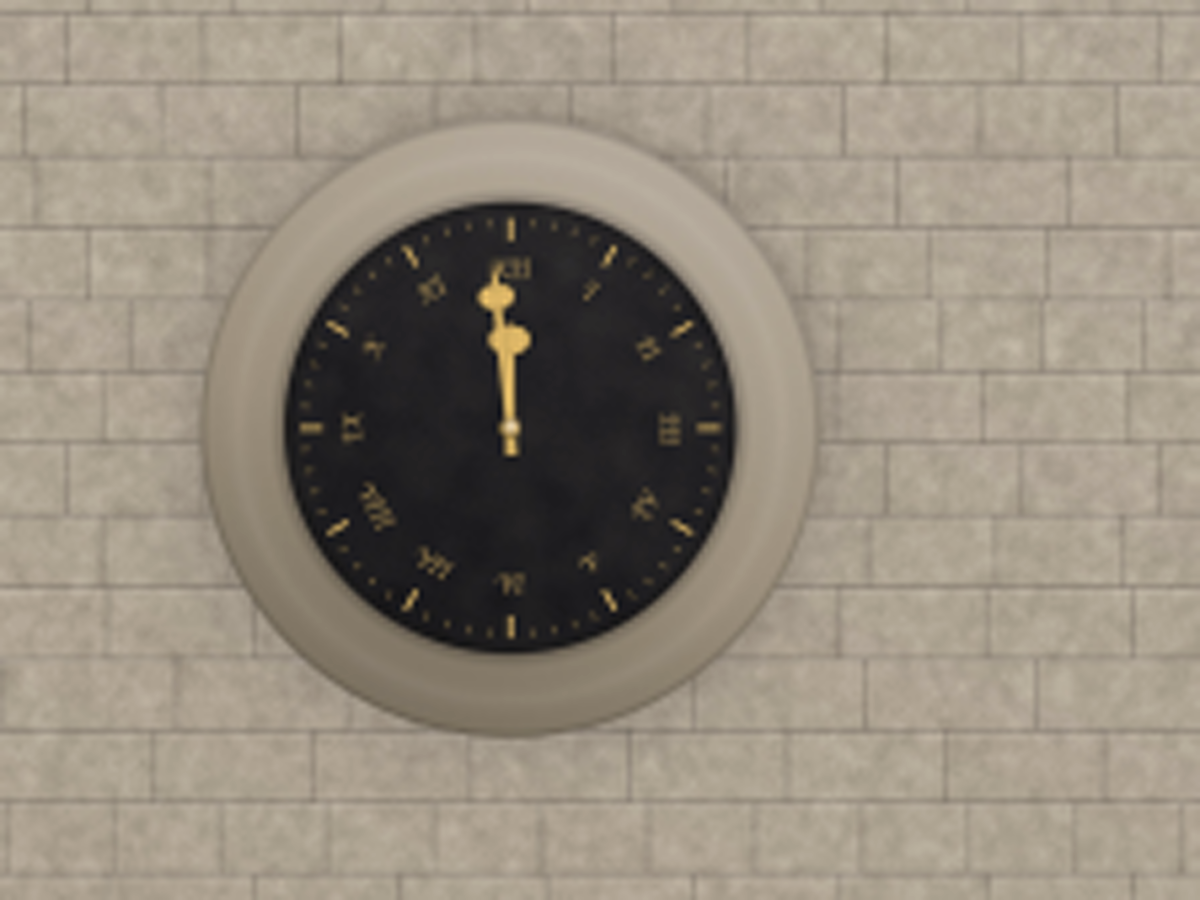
11:59
